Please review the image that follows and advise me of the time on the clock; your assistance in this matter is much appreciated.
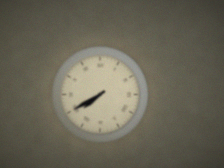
7:40
